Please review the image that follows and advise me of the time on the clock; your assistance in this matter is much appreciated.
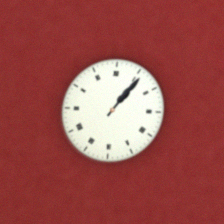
1:06
